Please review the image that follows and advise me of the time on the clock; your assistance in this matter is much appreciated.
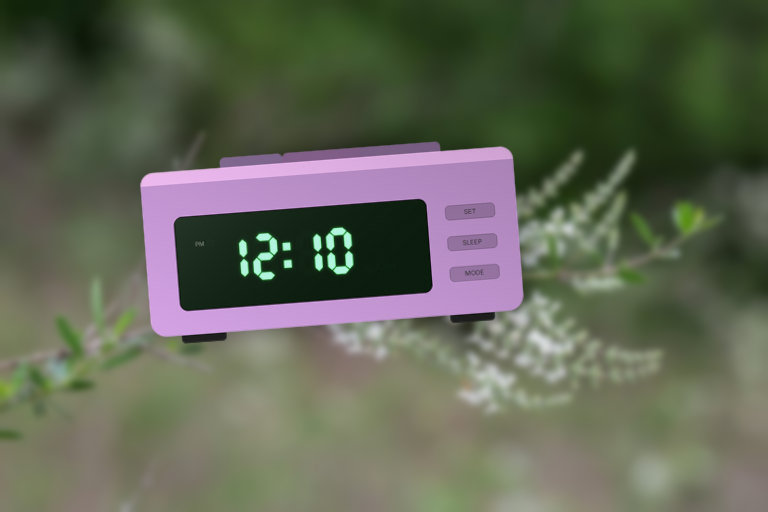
12:10
